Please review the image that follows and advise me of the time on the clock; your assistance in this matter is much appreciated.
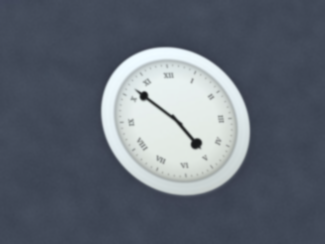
4:52
